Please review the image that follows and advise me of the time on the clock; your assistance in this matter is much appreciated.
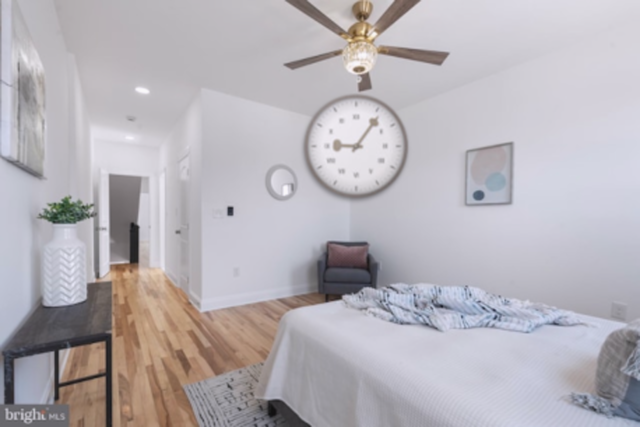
9:06
